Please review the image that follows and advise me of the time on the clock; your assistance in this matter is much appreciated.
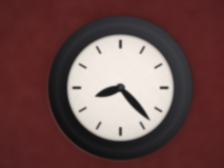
8:23
